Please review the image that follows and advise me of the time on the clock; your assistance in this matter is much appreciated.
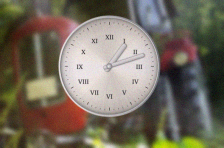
1:12
